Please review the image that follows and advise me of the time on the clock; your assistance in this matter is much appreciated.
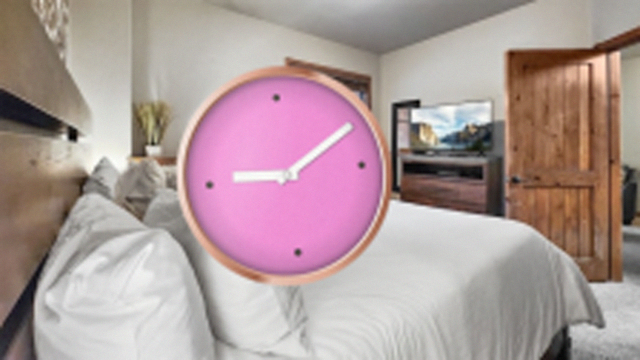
9:10
